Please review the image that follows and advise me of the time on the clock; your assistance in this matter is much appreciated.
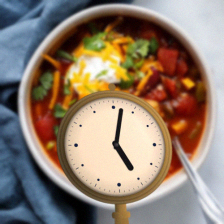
5:02
